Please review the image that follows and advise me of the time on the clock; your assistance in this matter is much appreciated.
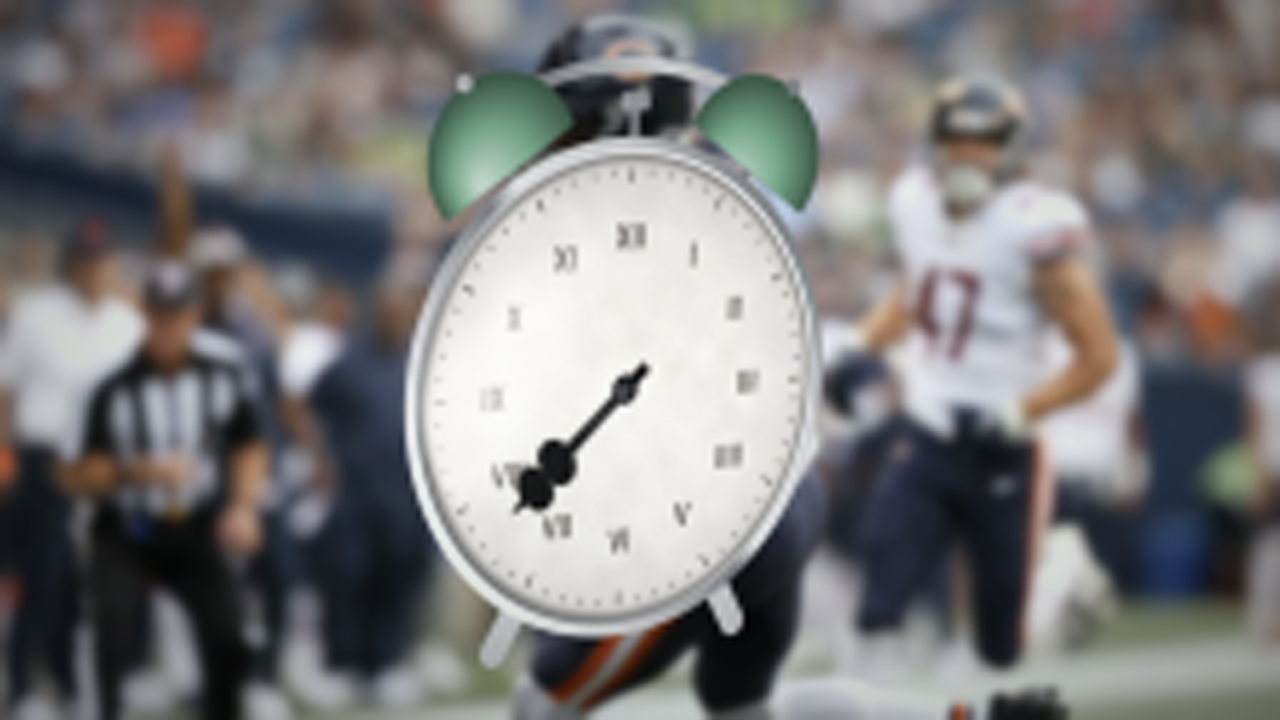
7:38
